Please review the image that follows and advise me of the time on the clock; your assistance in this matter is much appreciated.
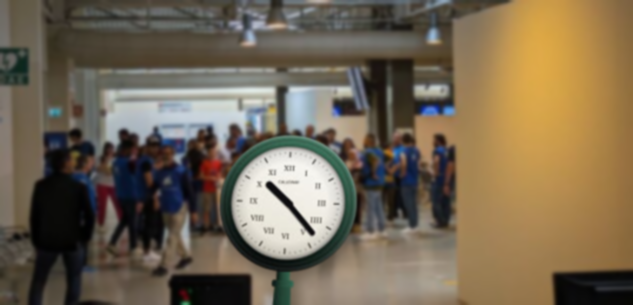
10:23
